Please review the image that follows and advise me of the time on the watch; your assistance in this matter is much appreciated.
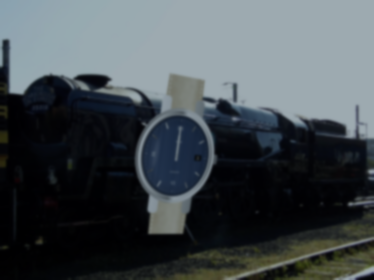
12:00
